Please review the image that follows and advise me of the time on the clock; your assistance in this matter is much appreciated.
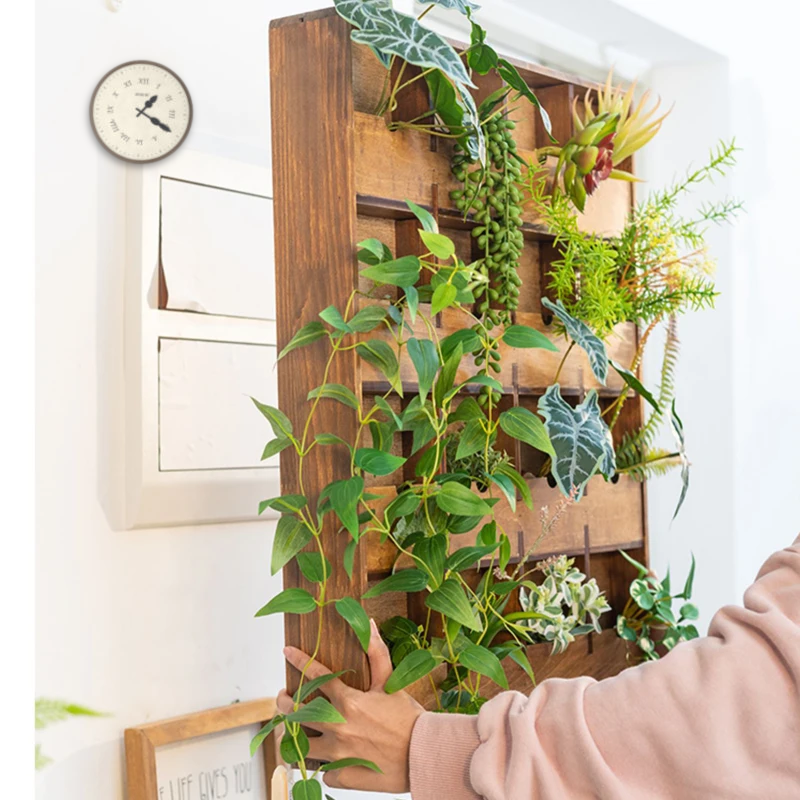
1:20
